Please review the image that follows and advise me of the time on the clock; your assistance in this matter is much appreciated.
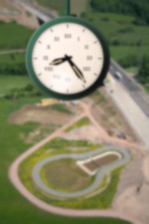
8:24
